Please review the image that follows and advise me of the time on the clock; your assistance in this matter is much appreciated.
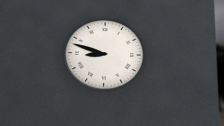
8:48
